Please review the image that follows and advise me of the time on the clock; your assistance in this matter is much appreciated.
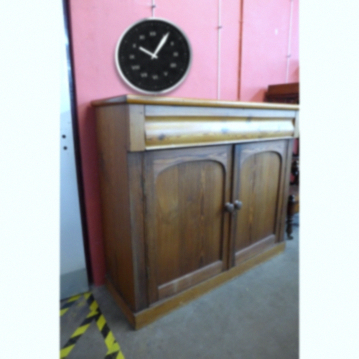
10:06
